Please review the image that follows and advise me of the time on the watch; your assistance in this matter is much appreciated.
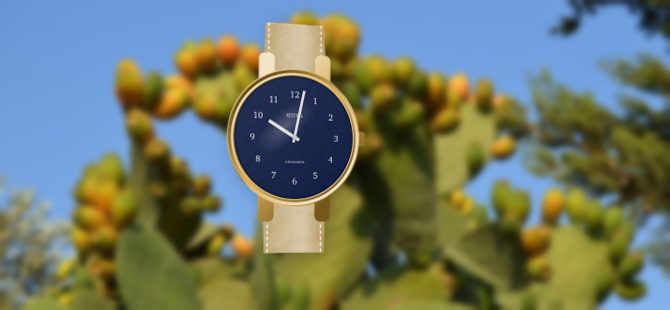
10:02
